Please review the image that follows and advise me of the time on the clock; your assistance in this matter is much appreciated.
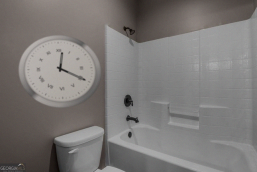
12:20
